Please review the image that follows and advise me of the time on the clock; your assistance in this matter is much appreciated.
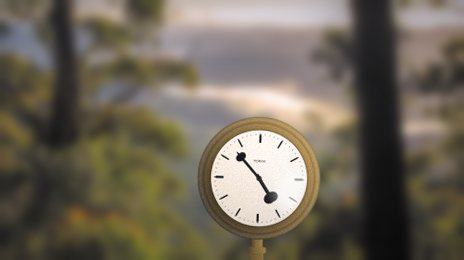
4:53
